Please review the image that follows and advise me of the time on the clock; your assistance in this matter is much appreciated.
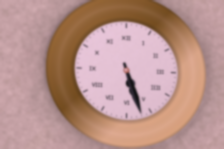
5:27
